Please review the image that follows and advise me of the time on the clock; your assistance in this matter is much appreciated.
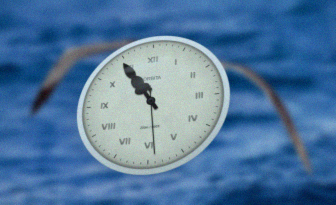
10:54:29
